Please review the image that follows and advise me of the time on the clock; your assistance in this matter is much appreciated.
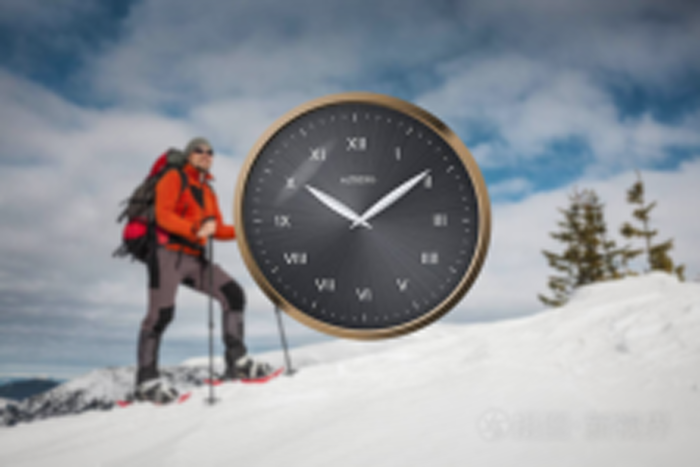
10:09
